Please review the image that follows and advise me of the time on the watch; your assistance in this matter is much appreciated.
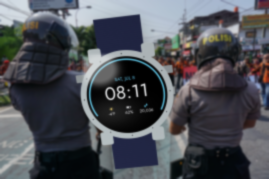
8:11
